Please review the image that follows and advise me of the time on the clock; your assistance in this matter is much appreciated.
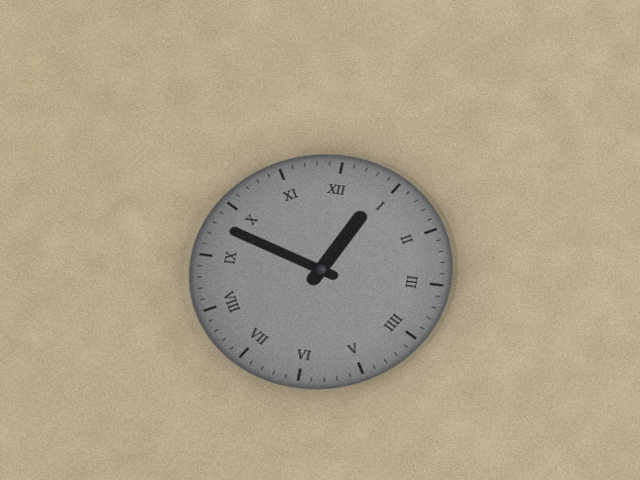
12:48
